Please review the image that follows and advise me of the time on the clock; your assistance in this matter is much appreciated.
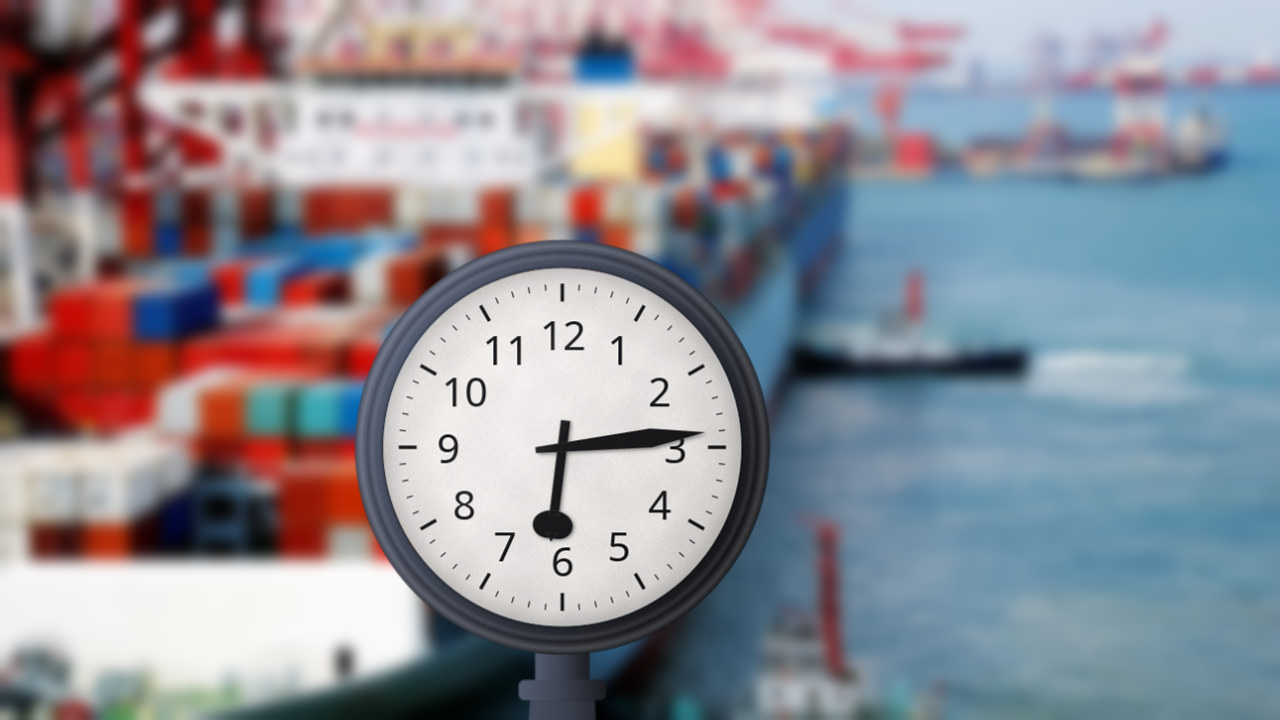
6:14
